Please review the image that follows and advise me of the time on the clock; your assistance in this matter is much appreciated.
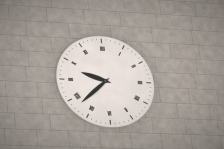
9:38
